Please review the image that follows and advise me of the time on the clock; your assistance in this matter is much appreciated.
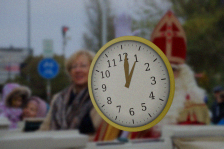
1:01
